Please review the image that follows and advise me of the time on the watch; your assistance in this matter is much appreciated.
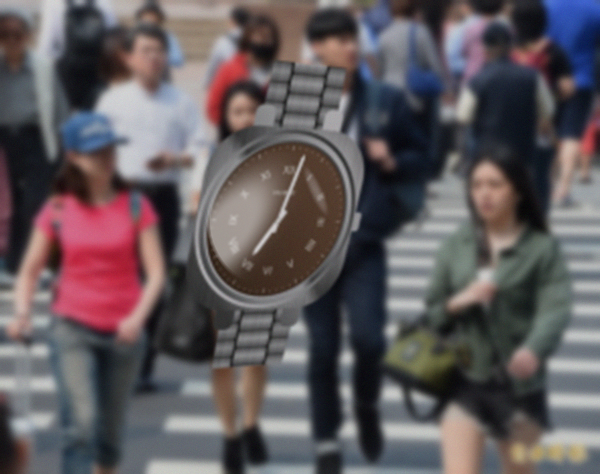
7:02
